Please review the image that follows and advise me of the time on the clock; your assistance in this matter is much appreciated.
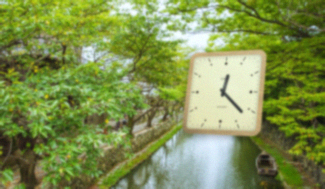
12:22
